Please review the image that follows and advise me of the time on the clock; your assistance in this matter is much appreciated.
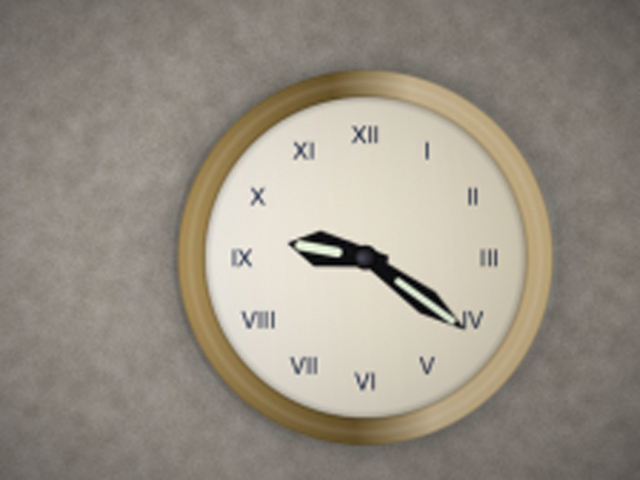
9:21
